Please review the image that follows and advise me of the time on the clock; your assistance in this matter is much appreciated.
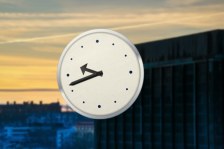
9:42
